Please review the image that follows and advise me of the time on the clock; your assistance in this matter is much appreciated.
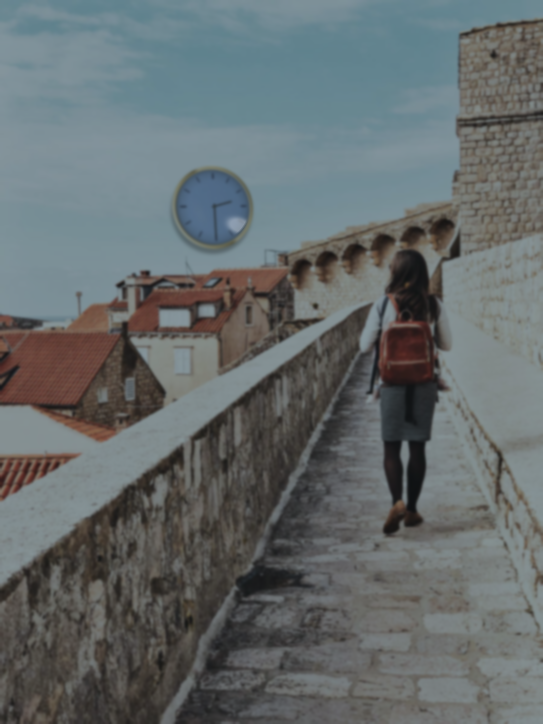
2:30
